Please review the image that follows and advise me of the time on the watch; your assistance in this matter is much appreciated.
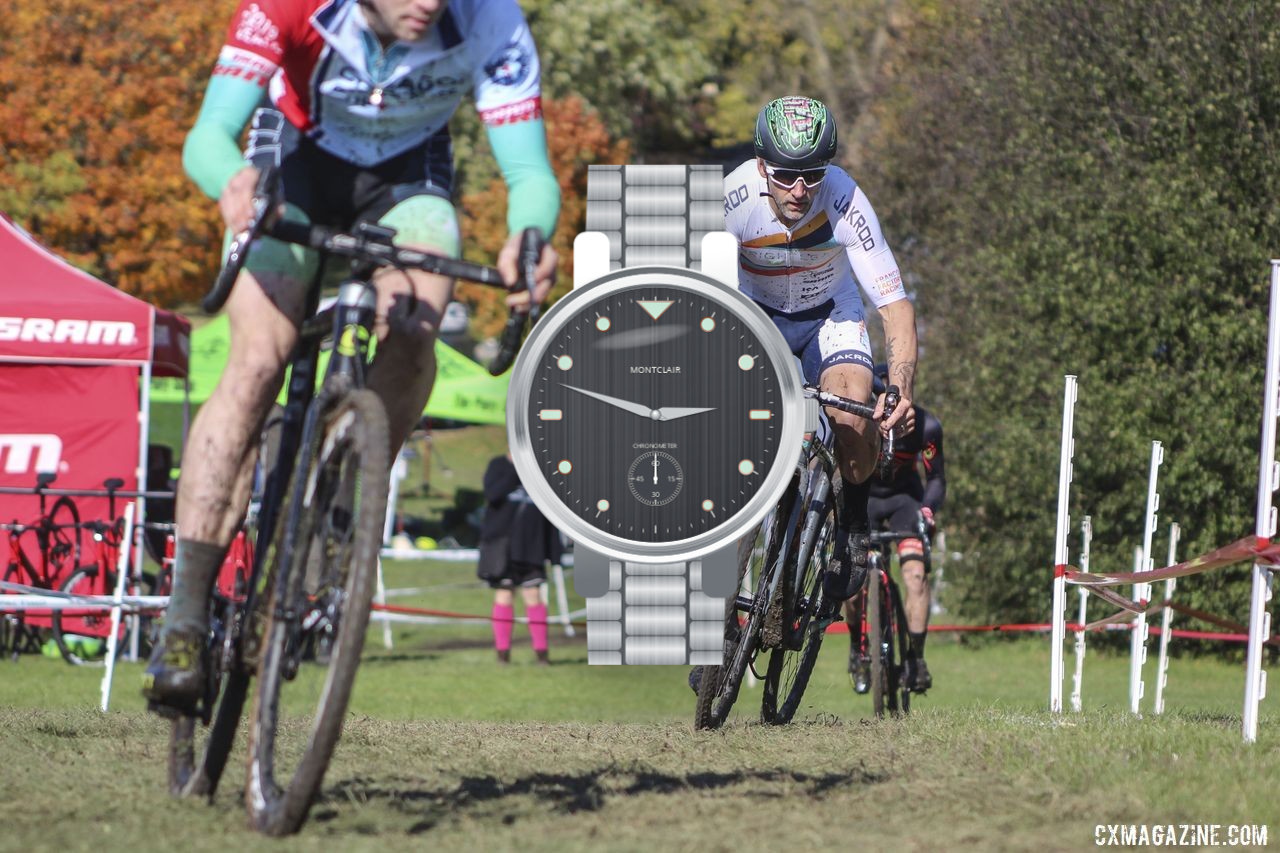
2:48
